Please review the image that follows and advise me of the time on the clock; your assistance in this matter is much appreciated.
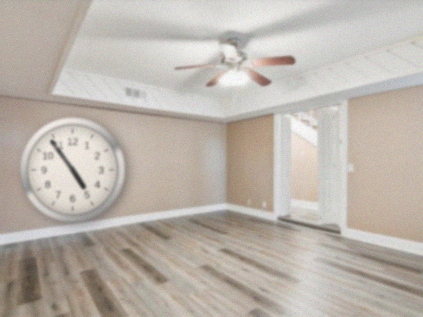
4:54
